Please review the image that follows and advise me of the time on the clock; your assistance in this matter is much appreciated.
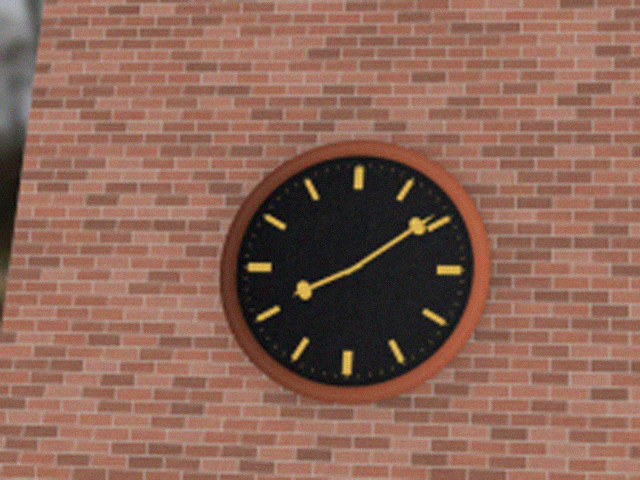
8:09
